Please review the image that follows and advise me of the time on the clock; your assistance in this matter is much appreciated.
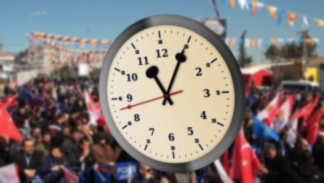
11:04:43
